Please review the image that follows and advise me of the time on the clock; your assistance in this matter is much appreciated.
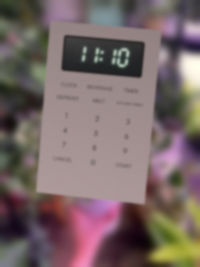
11:10
